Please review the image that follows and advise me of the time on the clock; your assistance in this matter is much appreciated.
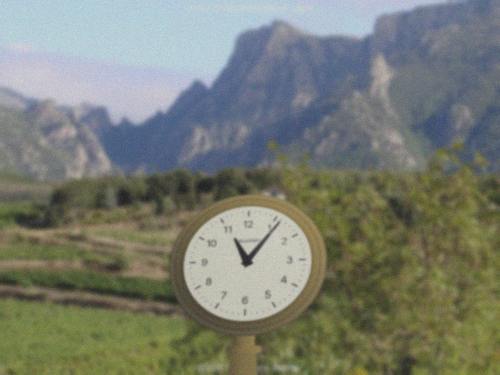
11:06
